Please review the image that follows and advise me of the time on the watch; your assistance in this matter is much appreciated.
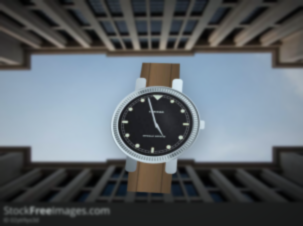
4:57
